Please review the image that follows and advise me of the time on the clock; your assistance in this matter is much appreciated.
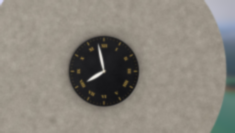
7:58
